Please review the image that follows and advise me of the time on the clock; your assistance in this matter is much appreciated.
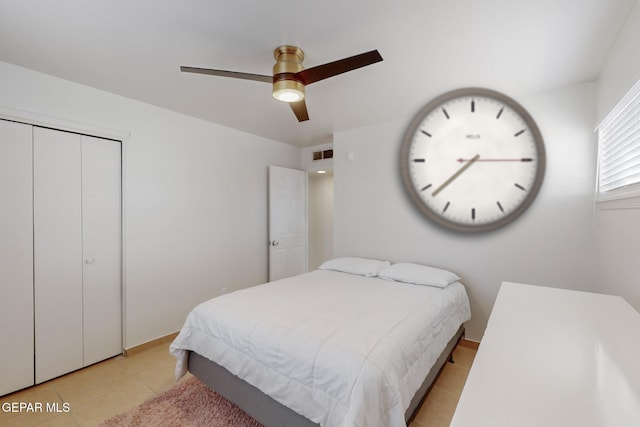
7:38:15
